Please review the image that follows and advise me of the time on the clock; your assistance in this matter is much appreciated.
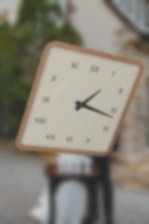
1:17
